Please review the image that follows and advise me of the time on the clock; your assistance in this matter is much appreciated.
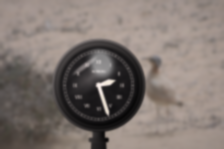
2:27
